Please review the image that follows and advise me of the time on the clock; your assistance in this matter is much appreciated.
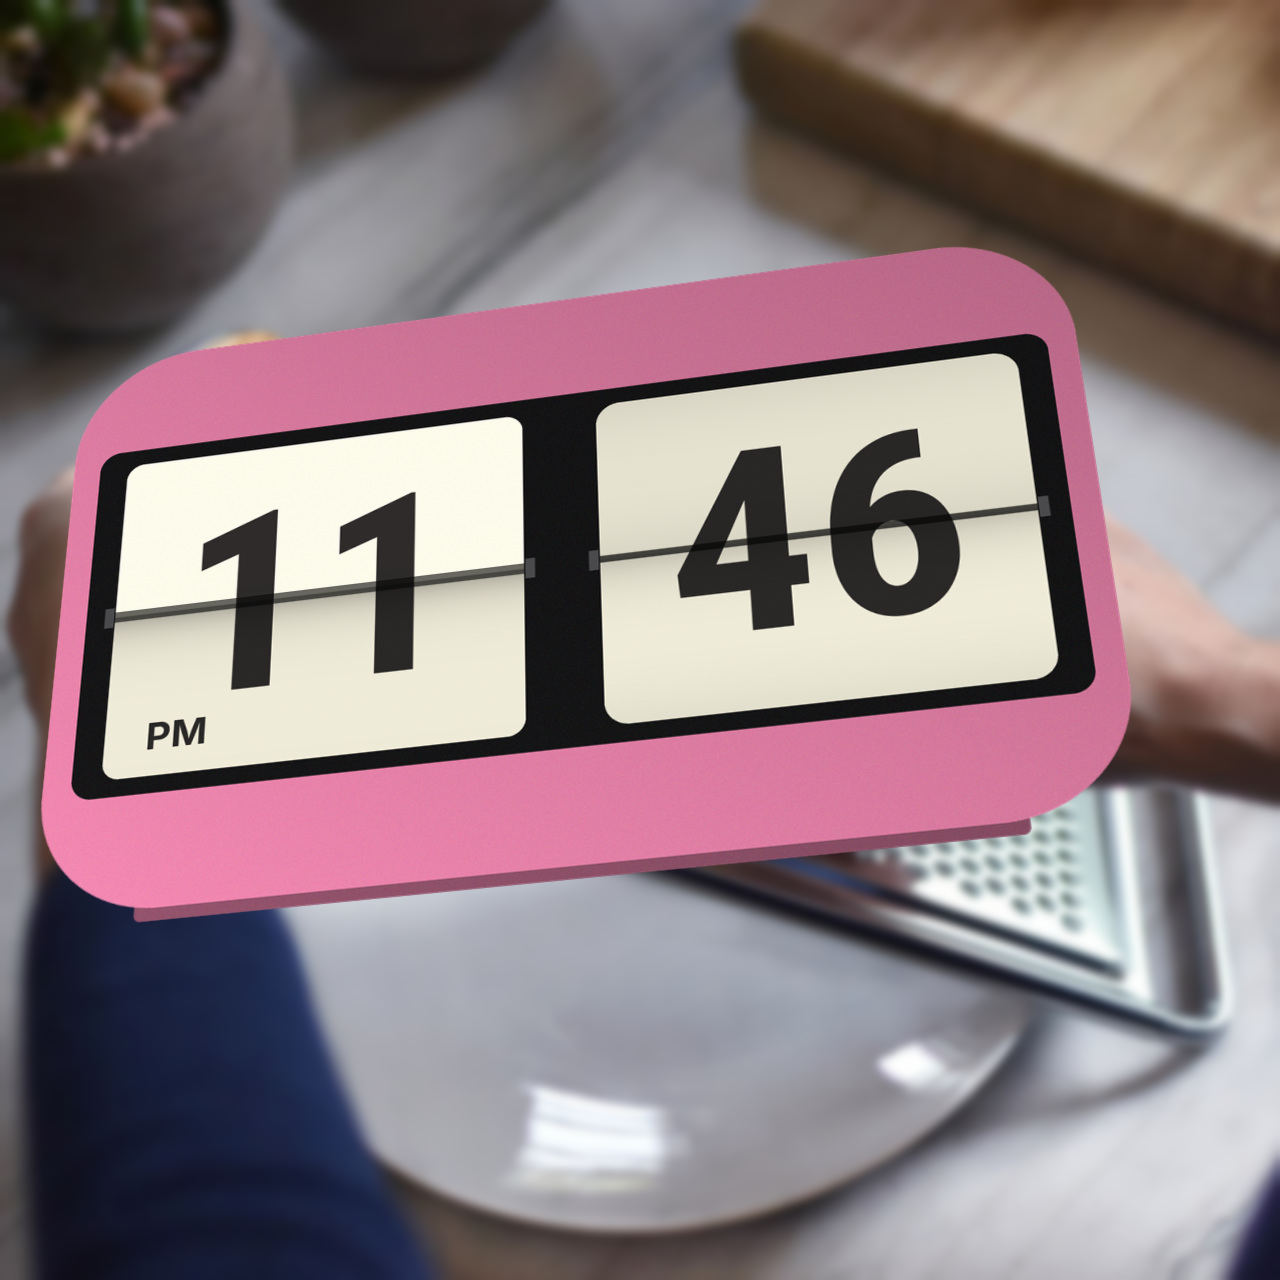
11:46
